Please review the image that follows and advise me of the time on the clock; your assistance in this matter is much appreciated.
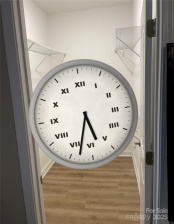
5:33
